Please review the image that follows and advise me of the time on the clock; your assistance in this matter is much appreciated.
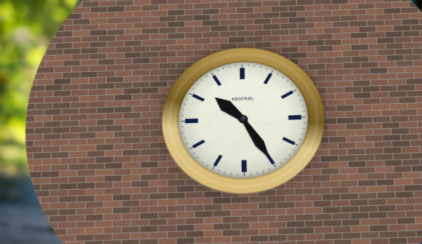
10:25
